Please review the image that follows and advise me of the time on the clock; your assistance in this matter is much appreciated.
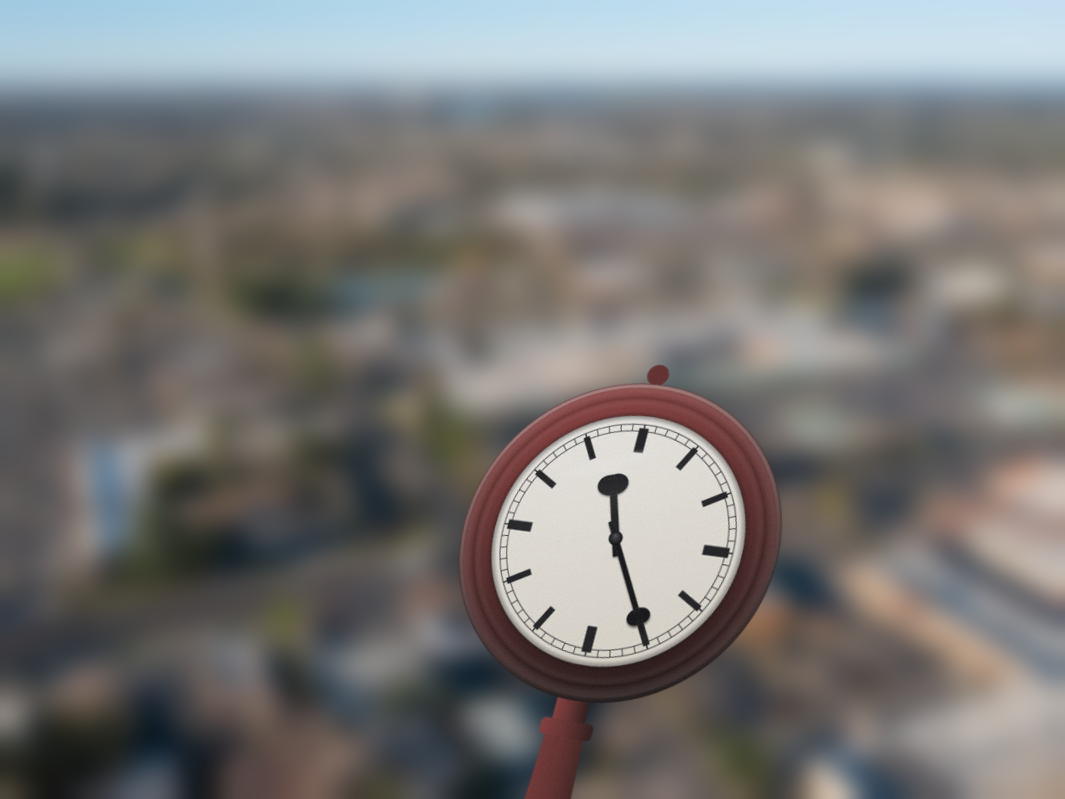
11:25
